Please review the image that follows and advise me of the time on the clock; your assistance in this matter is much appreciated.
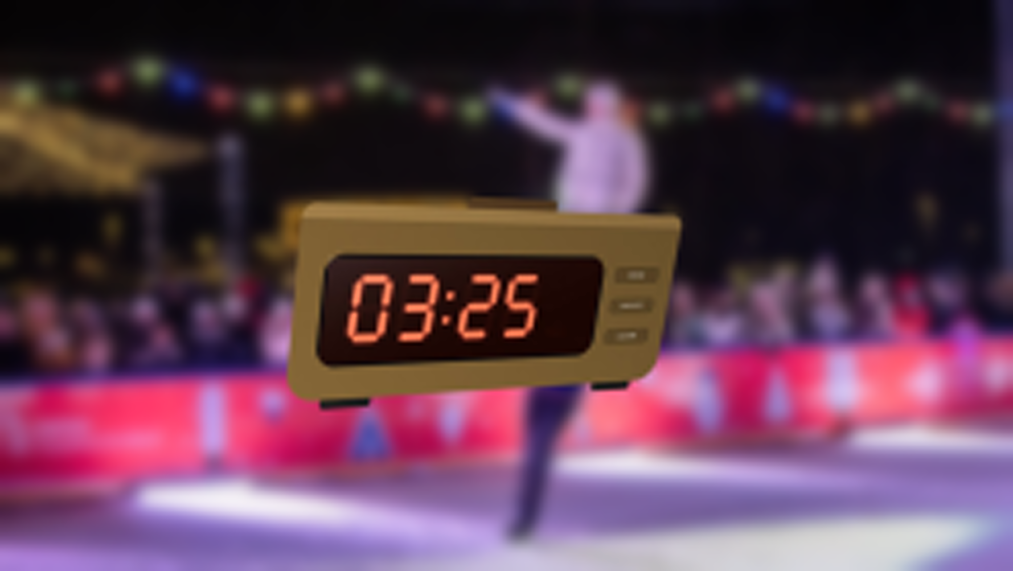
3:25
